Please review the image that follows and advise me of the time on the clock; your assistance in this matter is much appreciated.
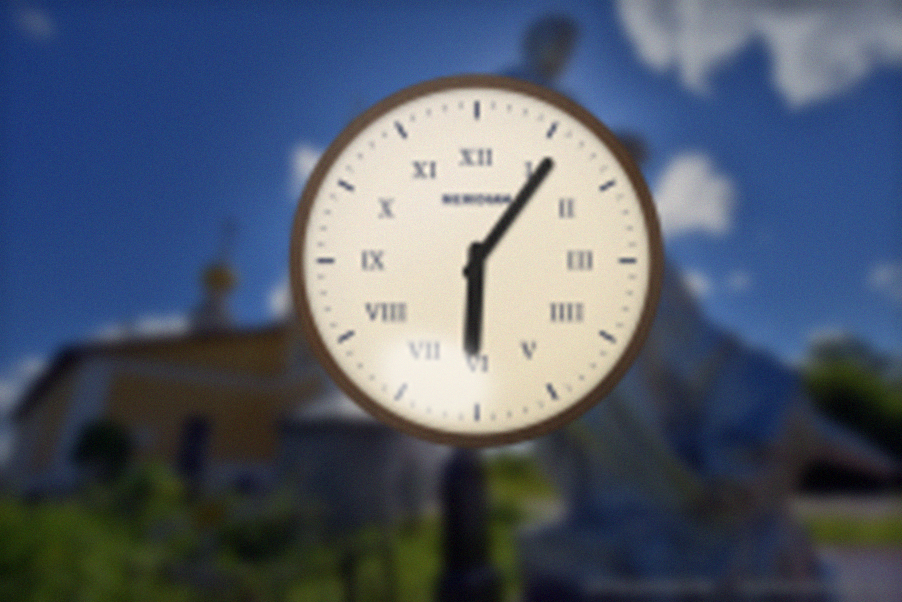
6:06
